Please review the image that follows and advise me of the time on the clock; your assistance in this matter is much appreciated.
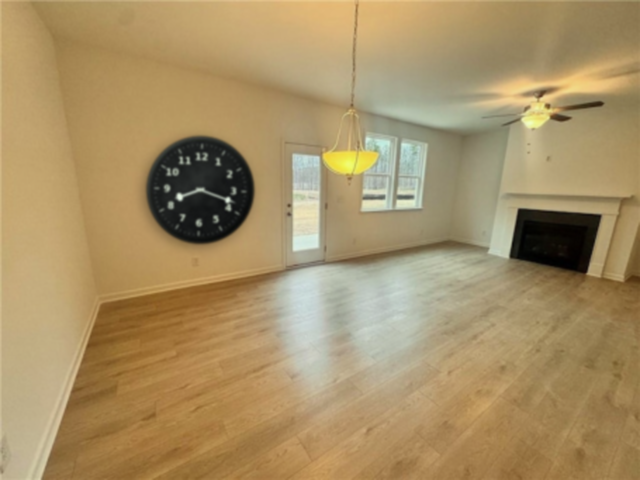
8:18
